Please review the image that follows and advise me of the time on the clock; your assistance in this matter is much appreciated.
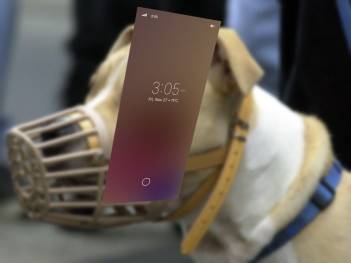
3:05
